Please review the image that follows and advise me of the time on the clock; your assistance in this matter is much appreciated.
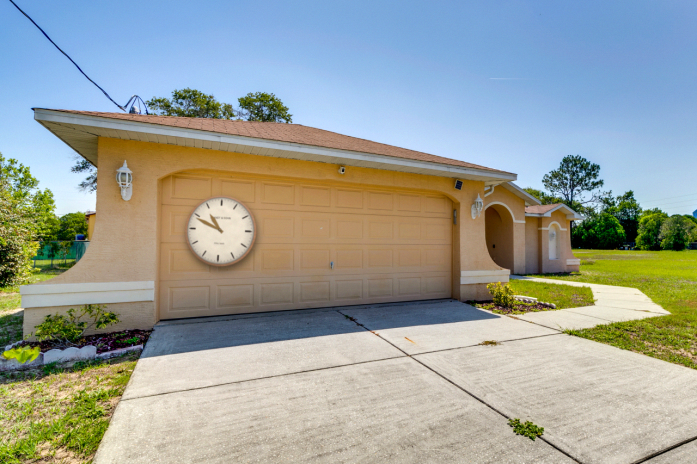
10:49
